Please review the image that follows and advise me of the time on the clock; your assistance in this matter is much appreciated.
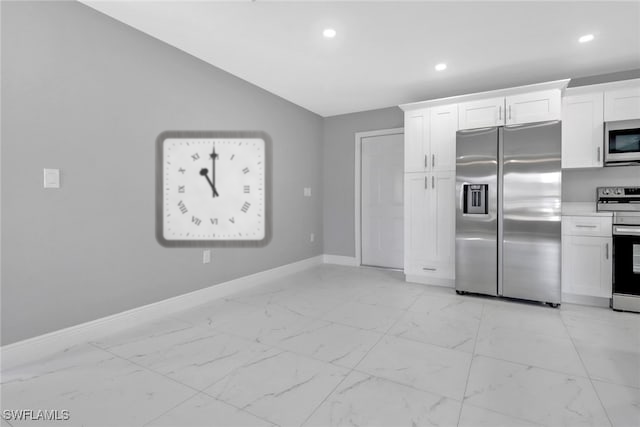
11:00
